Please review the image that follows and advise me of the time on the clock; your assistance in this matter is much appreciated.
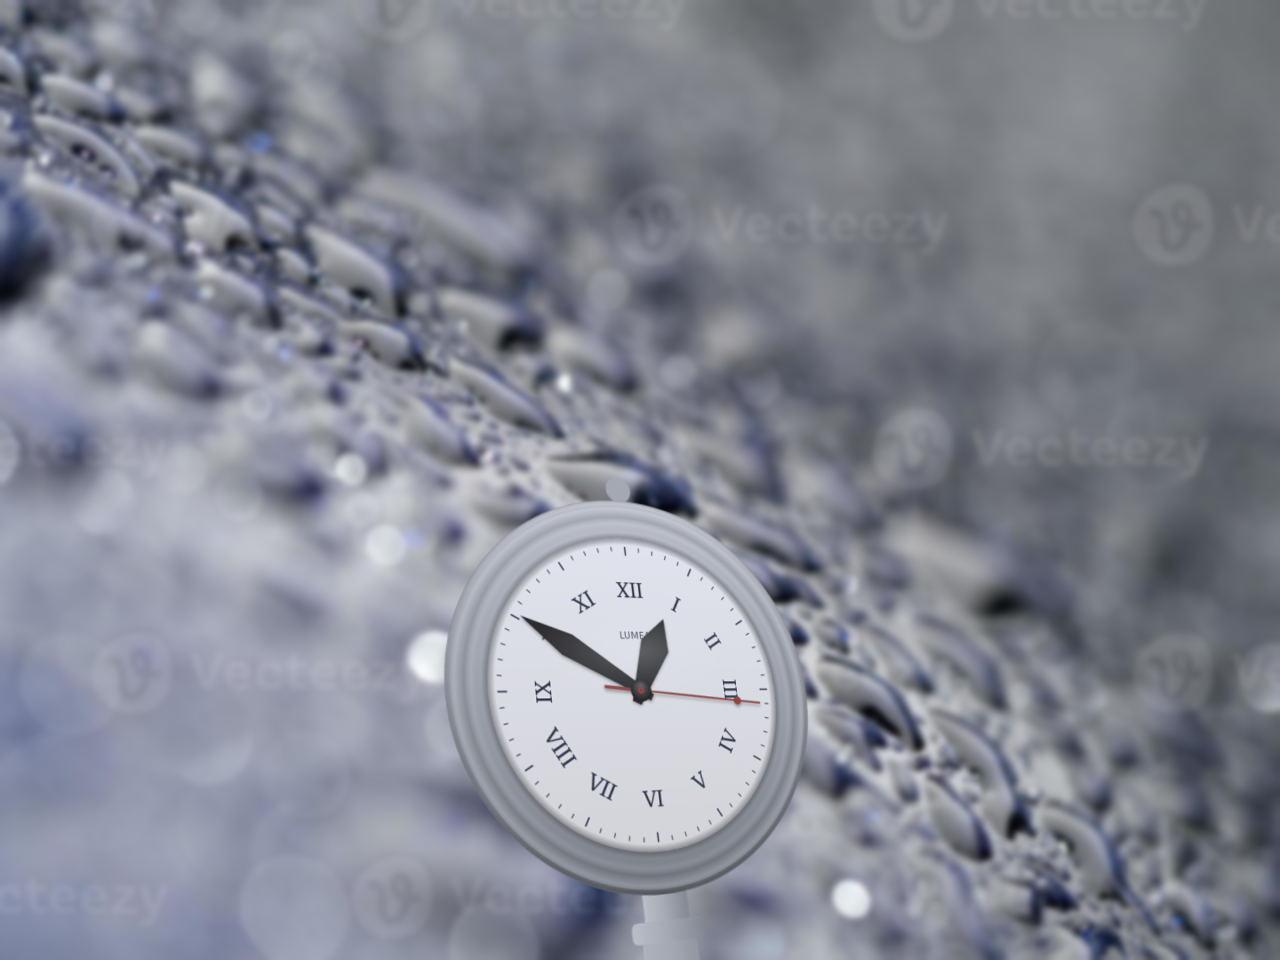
12:50:16
